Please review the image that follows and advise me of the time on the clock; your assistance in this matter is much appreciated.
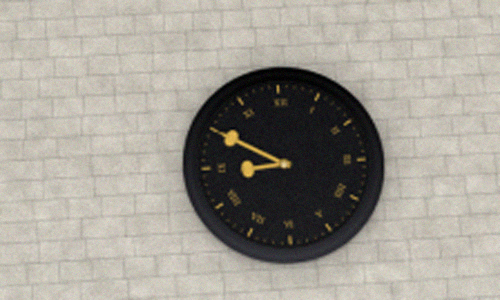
8:50
